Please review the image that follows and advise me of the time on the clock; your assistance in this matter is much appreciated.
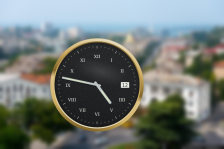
4:47
